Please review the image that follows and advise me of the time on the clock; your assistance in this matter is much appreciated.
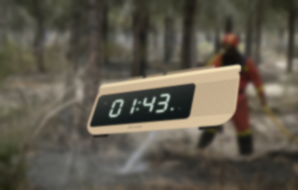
1:43
